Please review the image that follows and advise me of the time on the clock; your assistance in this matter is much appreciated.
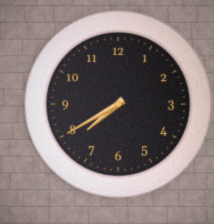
7:40
